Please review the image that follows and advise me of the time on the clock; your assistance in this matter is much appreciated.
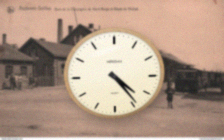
4:24
